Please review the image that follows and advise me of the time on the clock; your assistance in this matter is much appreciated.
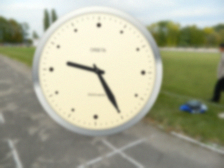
9:25
